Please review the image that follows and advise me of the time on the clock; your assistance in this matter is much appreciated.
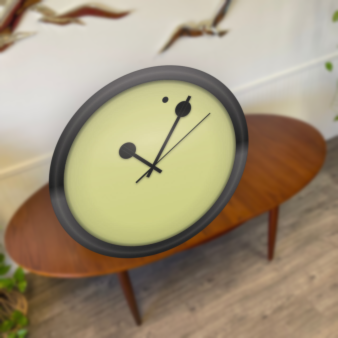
10:03:07
